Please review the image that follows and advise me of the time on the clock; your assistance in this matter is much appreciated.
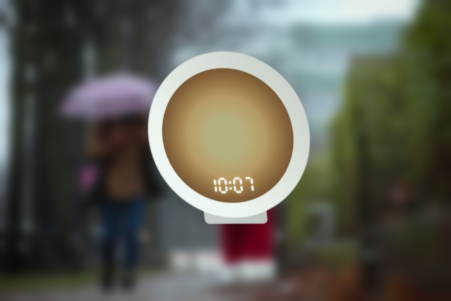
10:07
